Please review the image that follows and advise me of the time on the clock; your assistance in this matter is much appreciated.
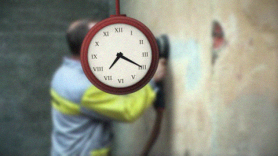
7:20
